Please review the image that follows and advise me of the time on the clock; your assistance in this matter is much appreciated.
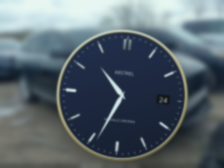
10:34
